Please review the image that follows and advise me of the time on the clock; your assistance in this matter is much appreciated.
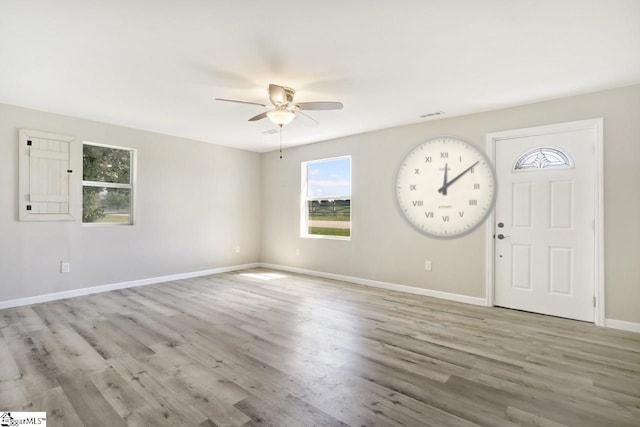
12:09
